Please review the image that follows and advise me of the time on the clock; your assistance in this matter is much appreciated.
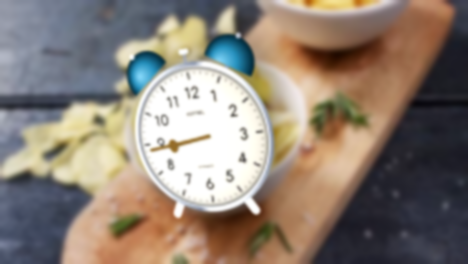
8:44
